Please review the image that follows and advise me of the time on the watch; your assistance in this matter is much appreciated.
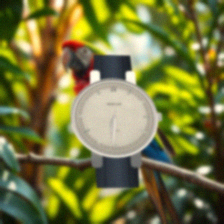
6:31
